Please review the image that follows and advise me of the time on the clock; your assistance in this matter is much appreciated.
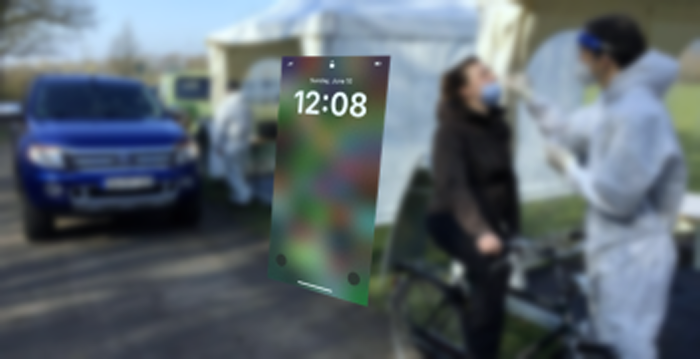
12:08
